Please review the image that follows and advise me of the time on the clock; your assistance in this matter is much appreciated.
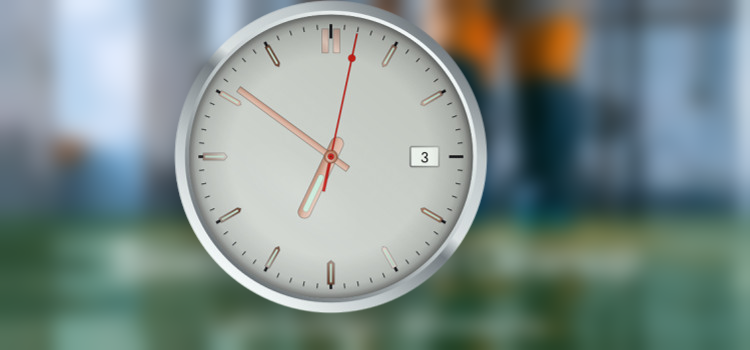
6:51:02
